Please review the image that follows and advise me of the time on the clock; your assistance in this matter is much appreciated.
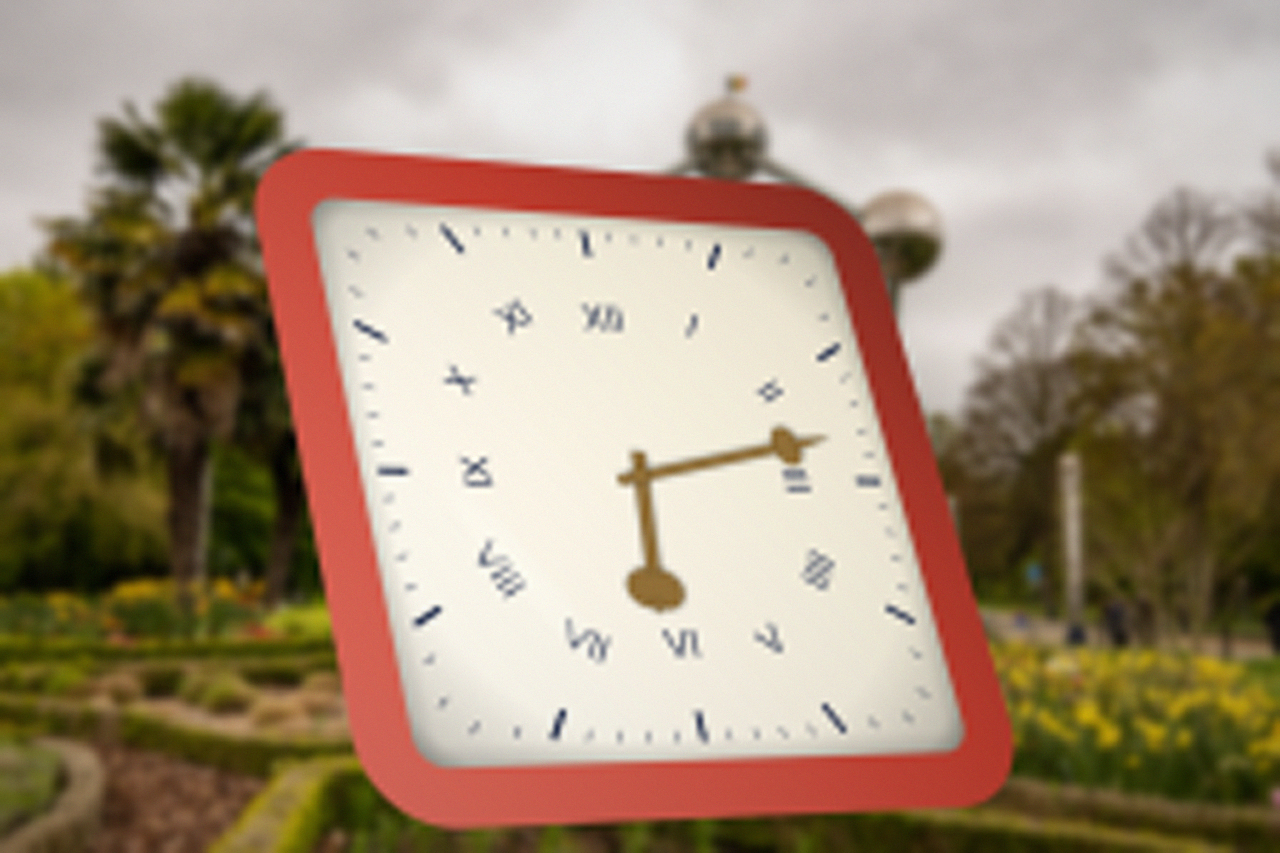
6:13
